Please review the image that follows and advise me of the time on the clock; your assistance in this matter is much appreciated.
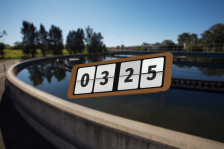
3:25
